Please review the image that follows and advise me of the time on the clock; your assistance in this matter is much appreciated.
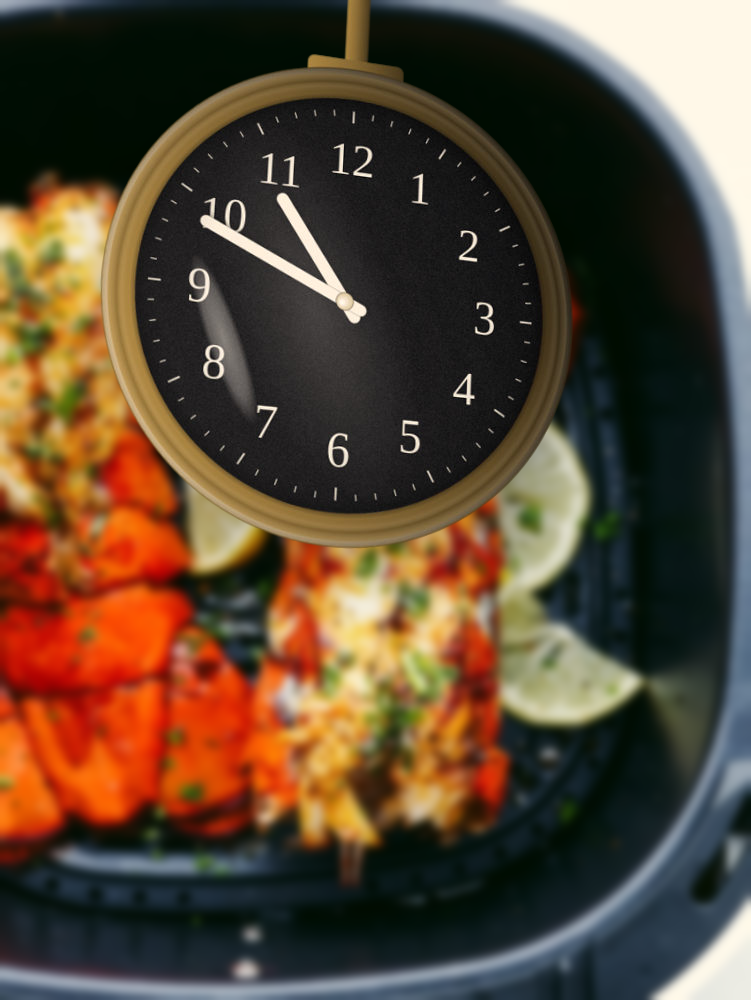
10:49
